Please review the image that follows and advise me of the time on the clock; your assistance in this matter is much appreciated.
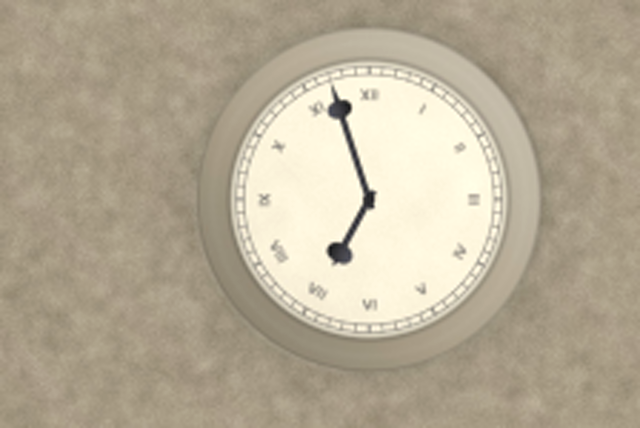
6:57
